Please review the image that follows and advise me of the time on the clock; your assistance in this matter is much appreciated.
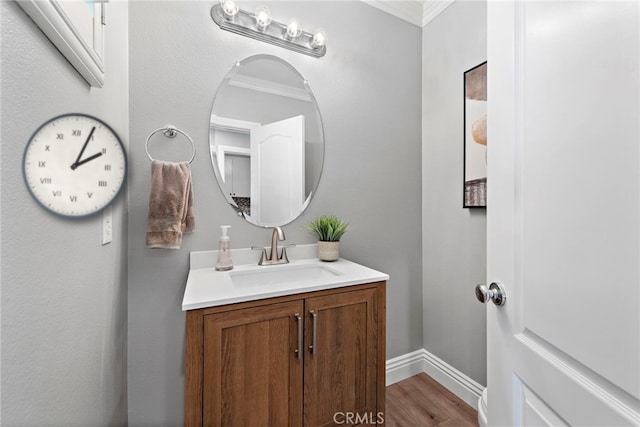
2:04
